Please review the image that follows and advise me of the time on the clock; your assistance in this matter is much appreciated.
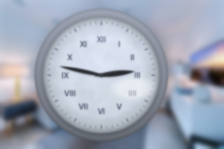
2:47
